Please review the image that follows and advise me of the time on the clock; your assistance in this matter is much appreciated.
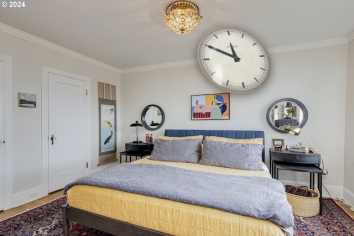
11:50
